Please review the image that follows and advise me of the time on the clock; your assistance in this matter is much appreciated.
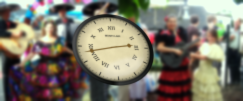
2:43
